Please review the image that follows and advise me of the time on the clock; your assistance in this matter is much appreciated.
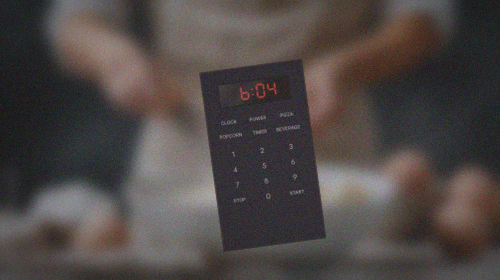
6:04
